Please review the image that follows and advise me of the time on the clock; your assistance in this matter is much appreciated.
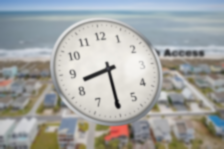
8:30
